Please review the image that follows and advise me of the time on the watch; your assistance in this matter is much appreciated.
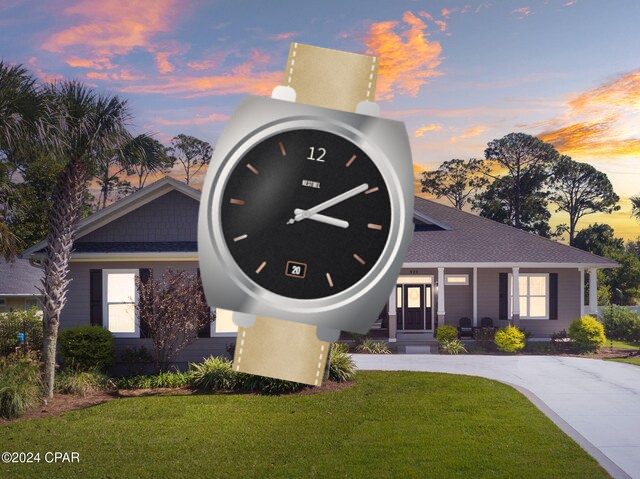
3:09:09
